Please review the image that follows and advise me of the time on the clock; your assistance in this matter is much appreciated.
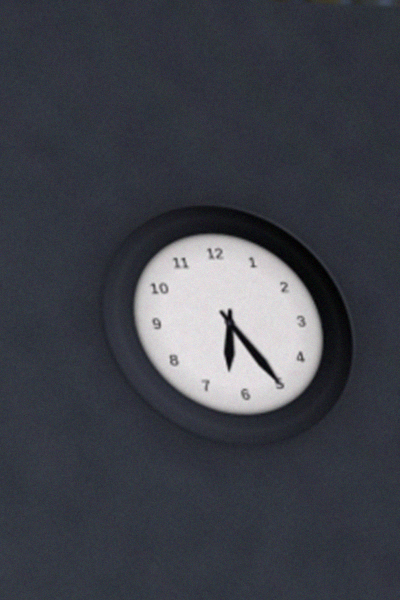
6:25
